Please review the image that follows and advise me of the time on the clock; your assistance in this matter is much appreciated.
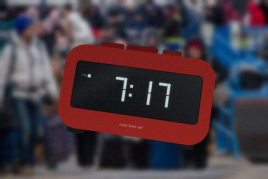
7:17
